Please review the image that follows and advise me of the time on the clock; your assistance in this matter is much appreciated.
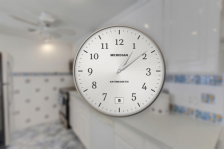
1:09
